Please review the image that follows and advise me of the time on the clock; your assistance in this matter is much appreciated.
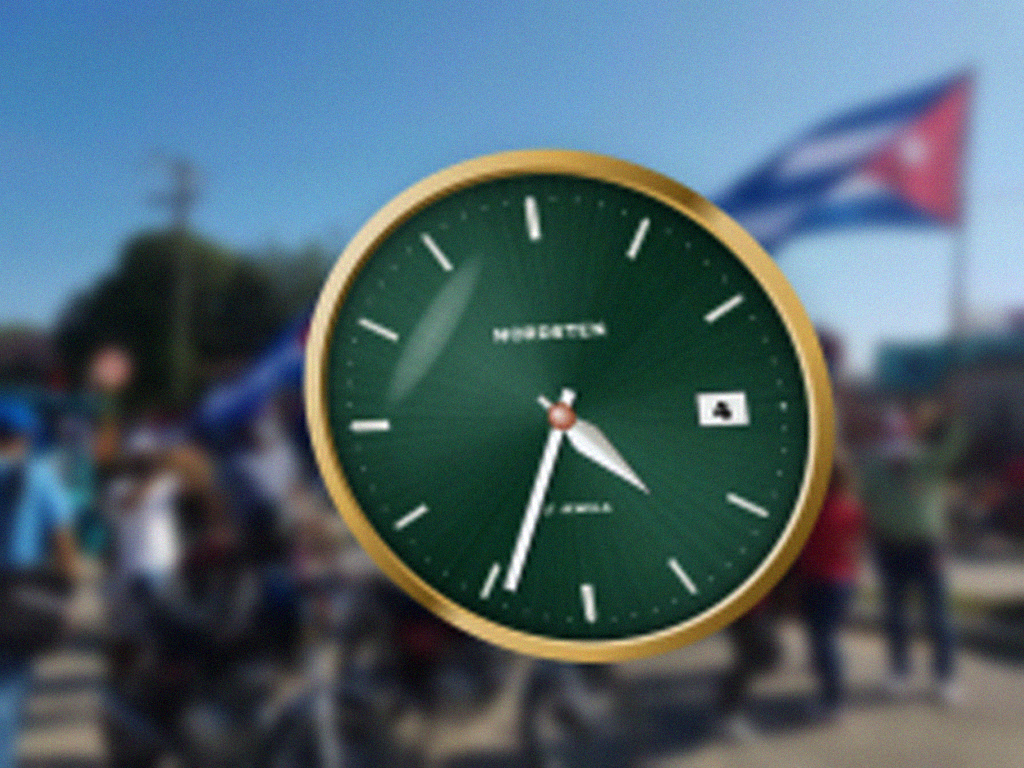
4:34
